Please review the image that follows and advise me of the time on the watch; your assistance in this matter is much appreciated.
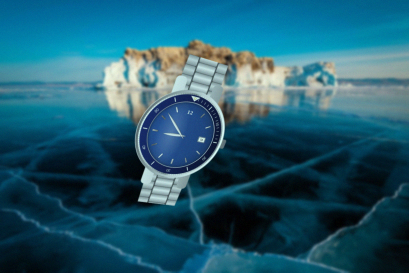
8:52
